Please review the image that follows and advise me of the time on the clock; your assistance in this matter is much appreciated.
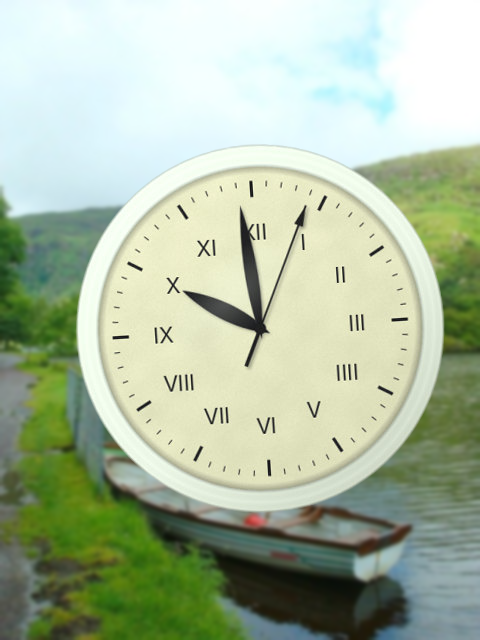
9:59:04
